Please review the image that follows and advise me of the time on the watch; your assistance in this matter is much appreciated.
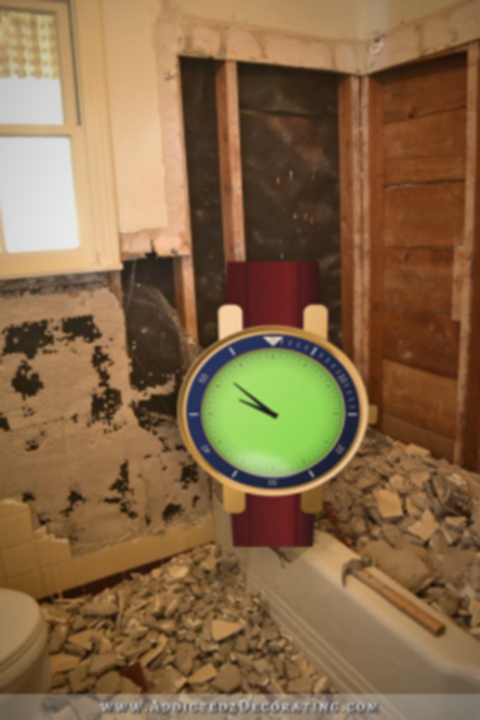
9:52
